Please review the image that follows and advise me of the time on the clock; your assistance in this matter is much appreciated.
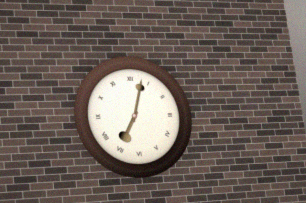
7:03
